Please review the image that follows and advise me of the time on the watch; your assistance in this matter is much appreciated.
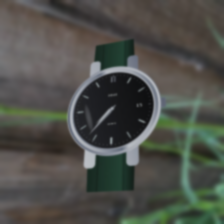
7:37
